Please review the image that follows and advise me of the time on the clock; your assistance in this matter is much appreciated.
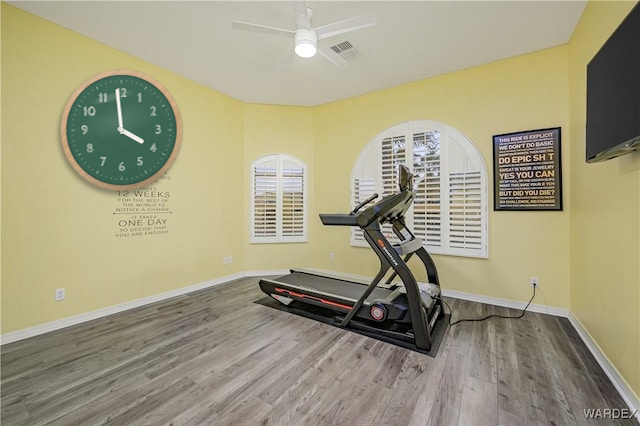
3:59
